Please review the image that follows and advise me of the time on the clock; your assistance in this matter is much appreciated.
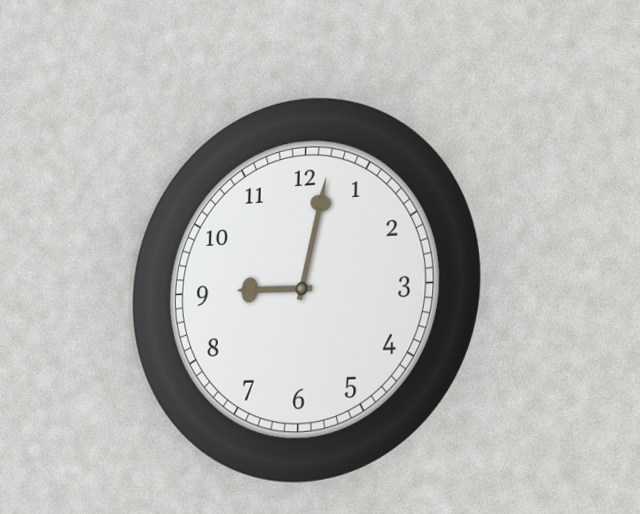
9:02
